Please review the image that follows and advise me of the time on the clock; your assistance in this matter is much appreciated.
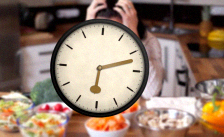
6:12
